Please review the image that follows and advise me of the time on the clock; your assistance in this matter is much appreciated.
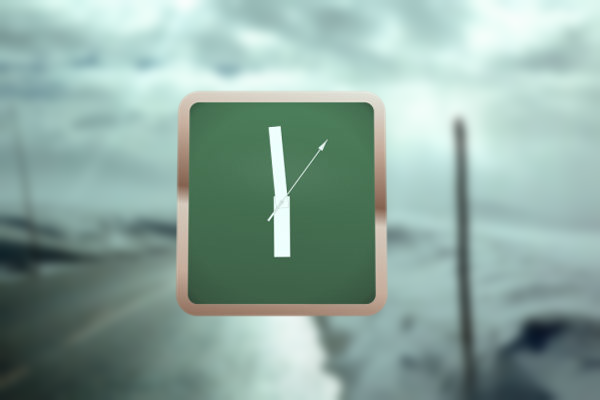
5:59:06
